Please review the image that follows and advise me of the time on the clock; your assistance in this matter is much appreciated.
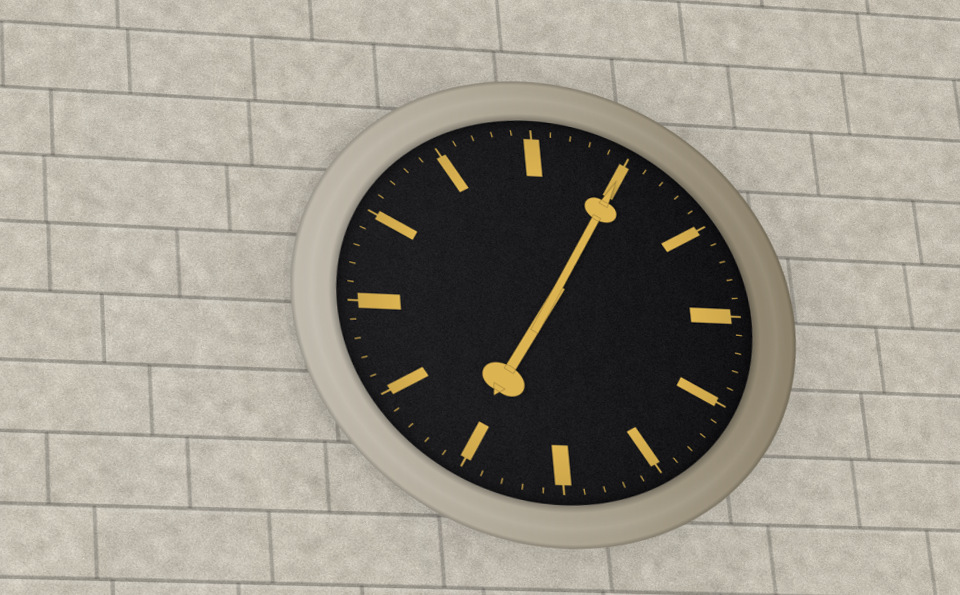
7:05
